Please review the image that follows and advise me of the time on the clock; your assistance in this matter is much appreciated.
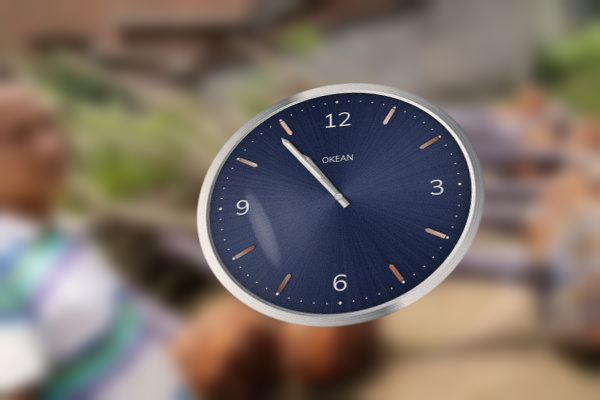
10:54
